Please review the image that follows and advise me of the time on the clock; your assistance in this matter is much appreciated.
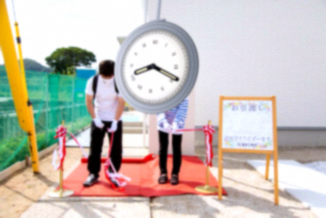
8:19
